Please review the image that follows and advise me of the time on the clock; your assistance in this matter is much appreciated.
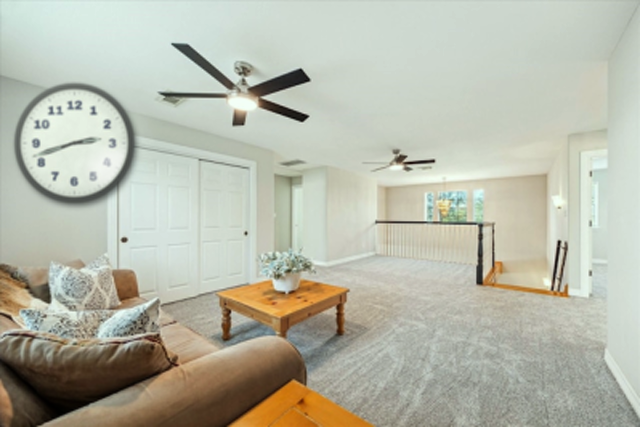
2:42
